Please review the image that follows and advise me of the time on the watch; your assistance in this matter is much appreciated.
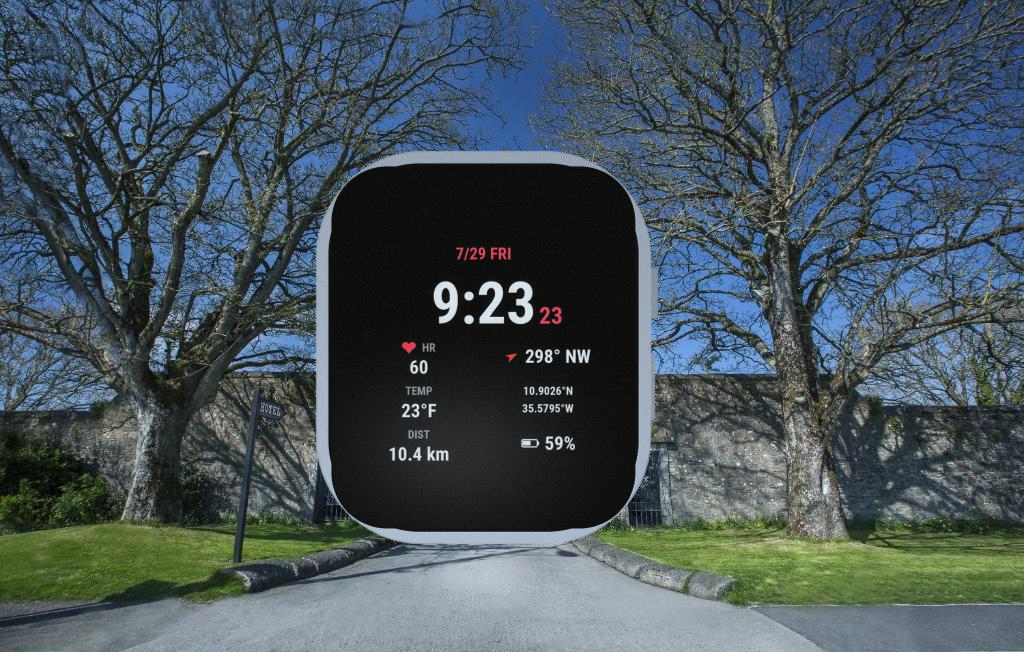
9:23:23
